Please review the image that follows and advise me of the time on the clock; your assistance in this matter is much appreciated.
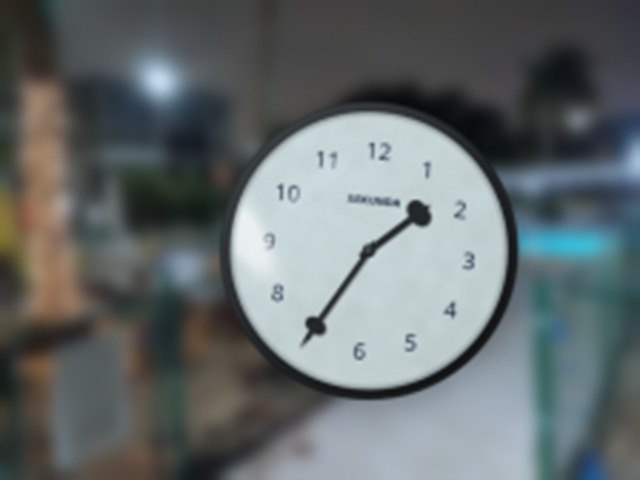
1:35
